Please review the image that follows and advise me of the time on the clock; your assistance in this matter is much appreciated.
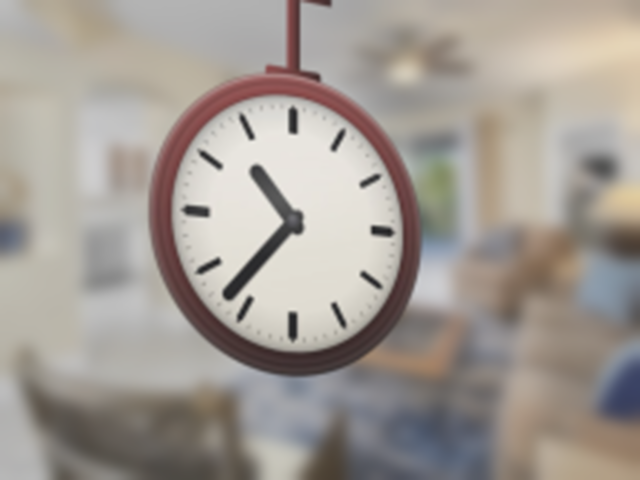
10:37
